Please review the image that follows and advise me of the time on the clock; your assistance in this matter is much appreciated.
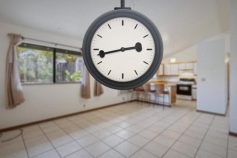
2:43
